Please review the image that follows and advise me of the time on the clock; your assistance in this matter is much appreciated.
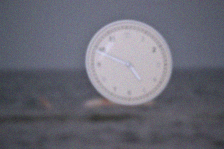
4:49
